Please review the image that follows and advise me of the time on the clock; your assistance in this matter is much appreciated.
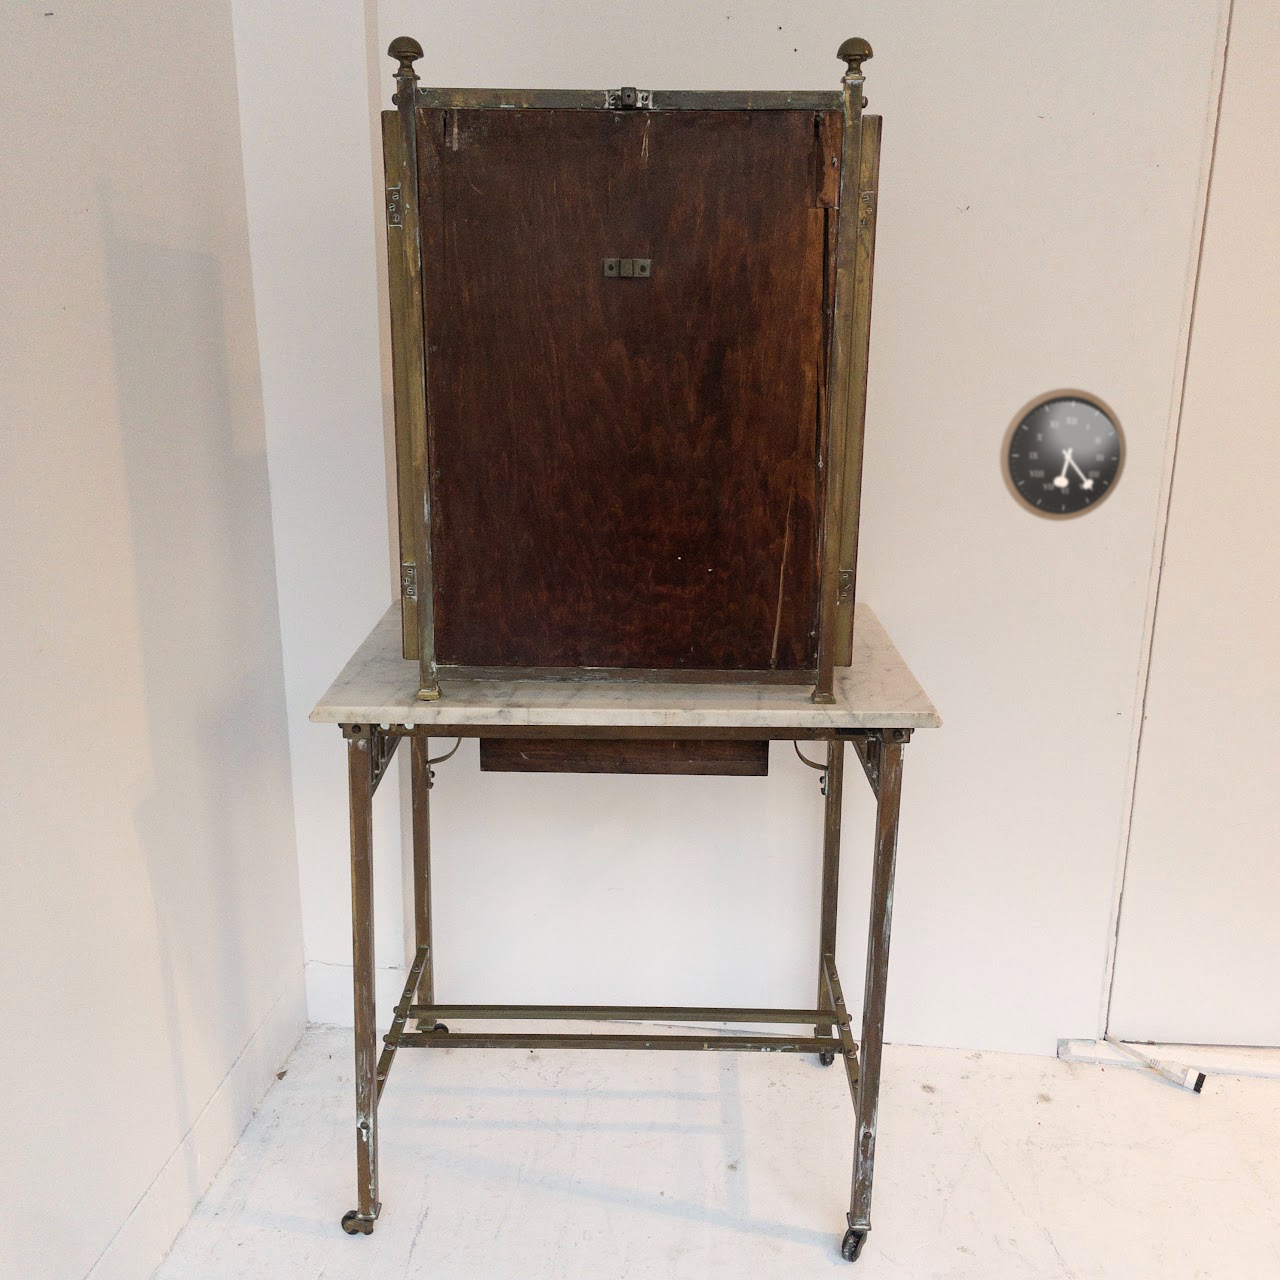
6:23
